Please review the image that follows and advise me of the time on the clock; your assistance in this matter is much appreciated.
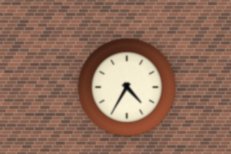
4:35
